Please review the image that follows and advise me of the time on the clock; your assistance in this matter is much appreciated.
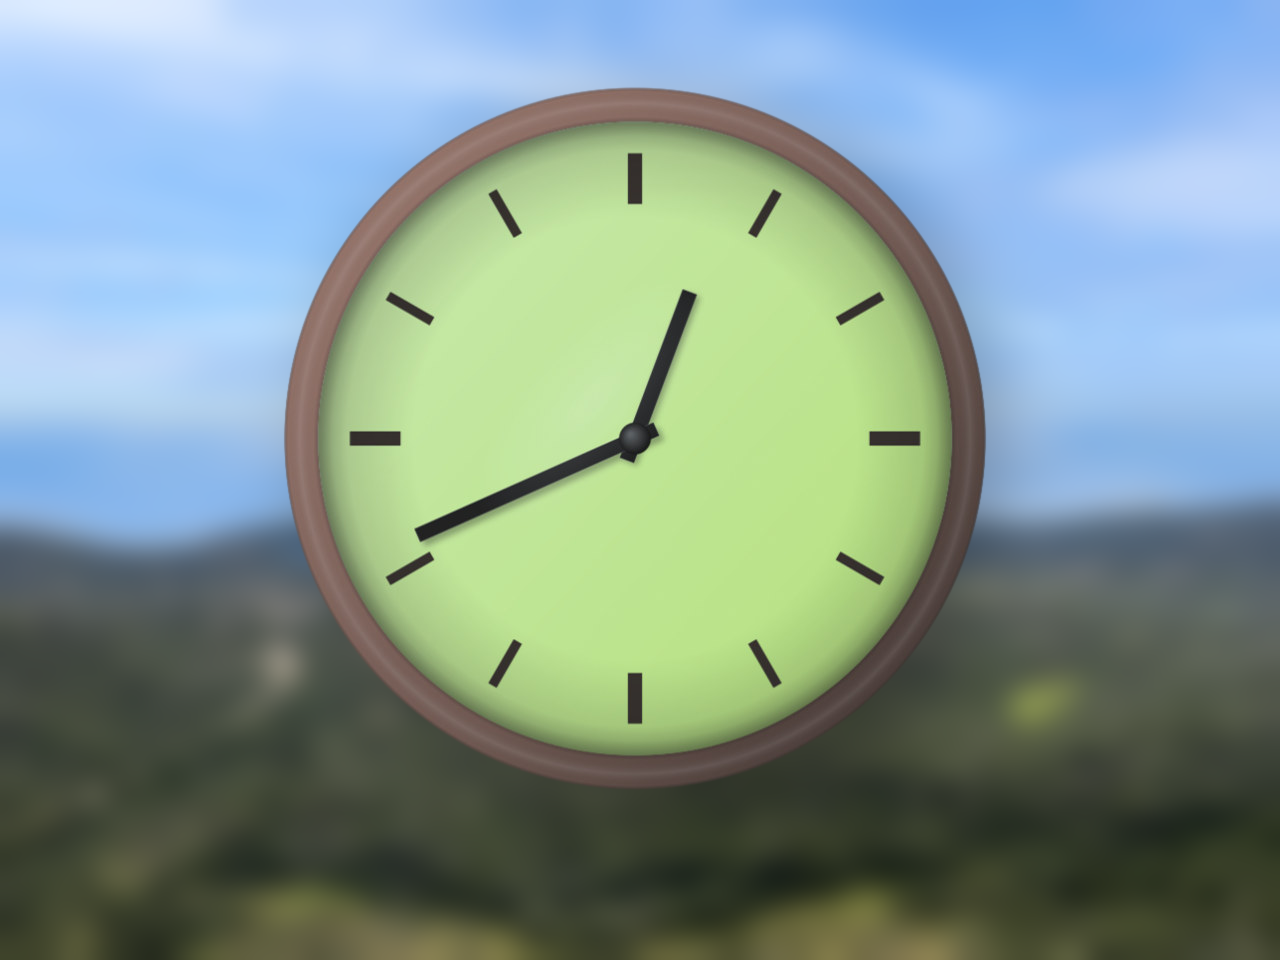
12:41
